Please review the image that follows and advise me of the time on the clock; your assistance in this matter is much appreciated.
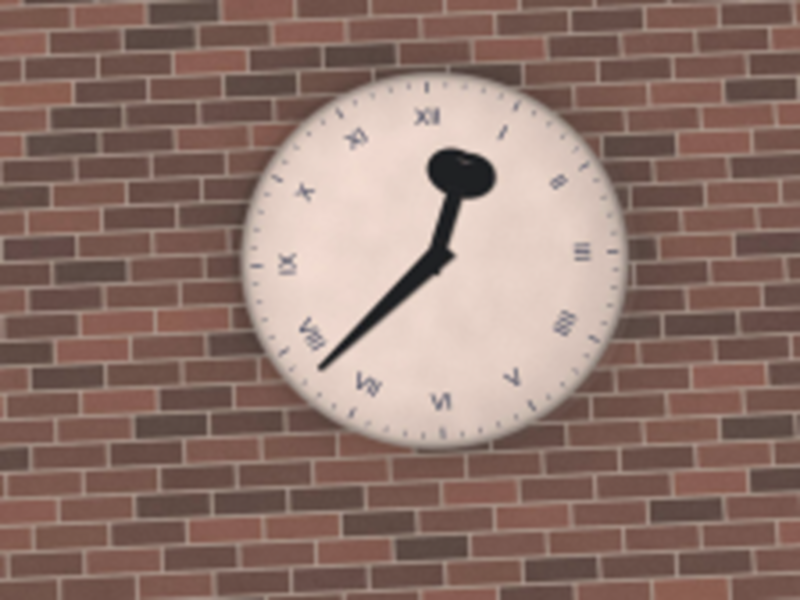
12:38
